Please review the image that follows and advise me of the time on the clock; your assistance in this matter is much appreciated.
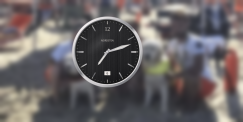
7:12
